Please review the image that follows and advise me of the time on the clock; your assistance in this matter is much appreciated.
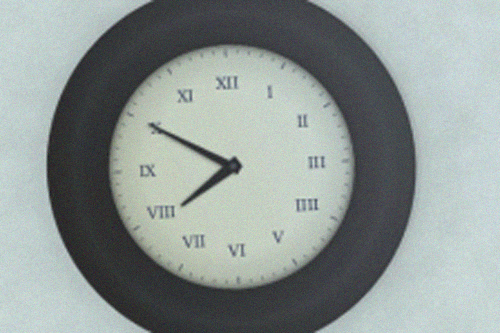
7:50
